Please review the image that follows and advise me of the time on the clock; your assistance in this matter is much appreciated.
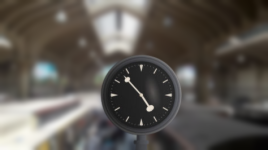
4:53
